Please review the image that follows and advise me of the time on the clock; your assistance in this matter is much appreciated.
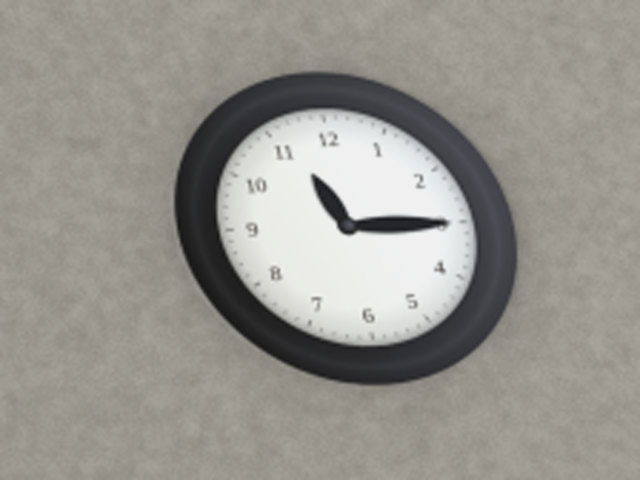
11:15
